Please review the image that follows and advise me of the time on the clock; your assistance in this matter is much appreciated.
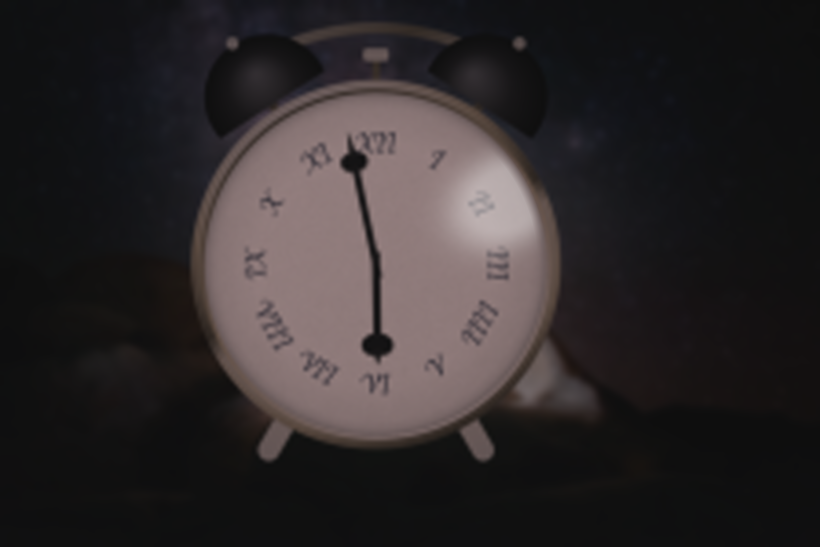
5:58
